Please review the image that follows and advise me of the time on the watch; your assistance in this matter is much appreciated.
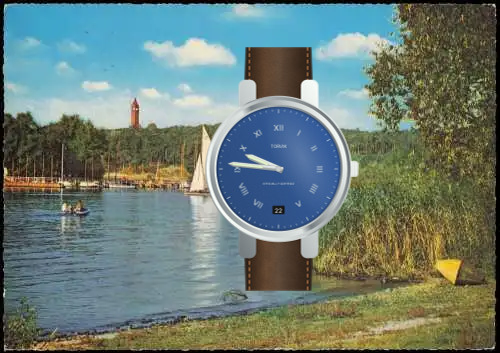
9:46
